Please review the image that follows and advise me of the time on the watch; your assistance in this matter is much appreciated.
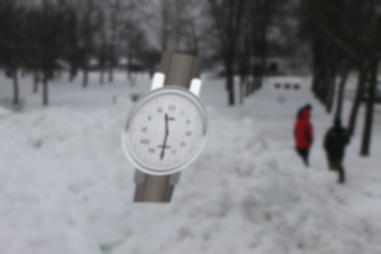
11:30
